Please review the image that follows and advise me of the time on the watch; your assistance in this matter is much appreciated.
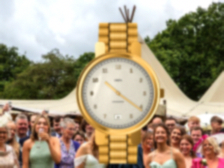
10:21
